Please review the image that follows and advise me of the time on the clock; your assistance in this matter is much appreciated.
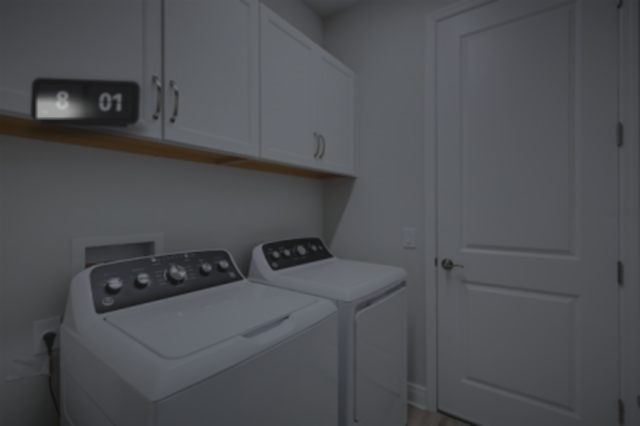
8:01
